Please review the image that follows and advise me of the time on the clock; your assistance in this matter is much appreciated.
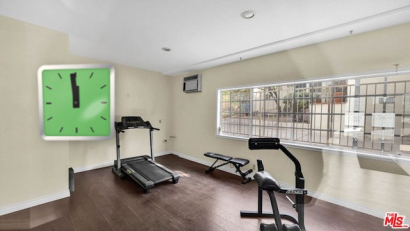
11:59
